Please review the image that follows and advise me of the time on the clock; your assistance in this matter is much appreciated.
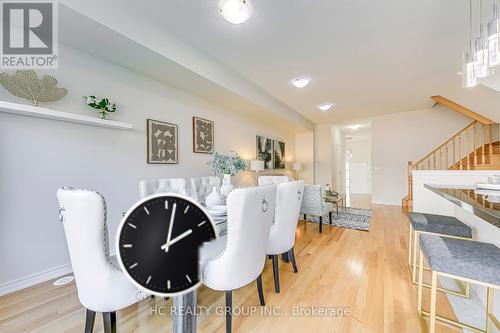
2:02
